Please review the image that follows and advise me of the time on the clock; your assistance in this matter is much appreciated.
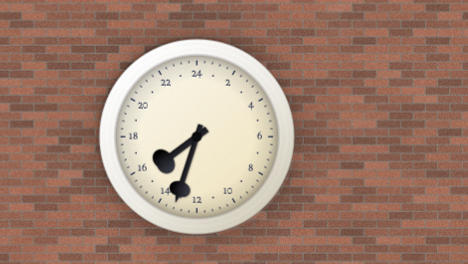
15:33
